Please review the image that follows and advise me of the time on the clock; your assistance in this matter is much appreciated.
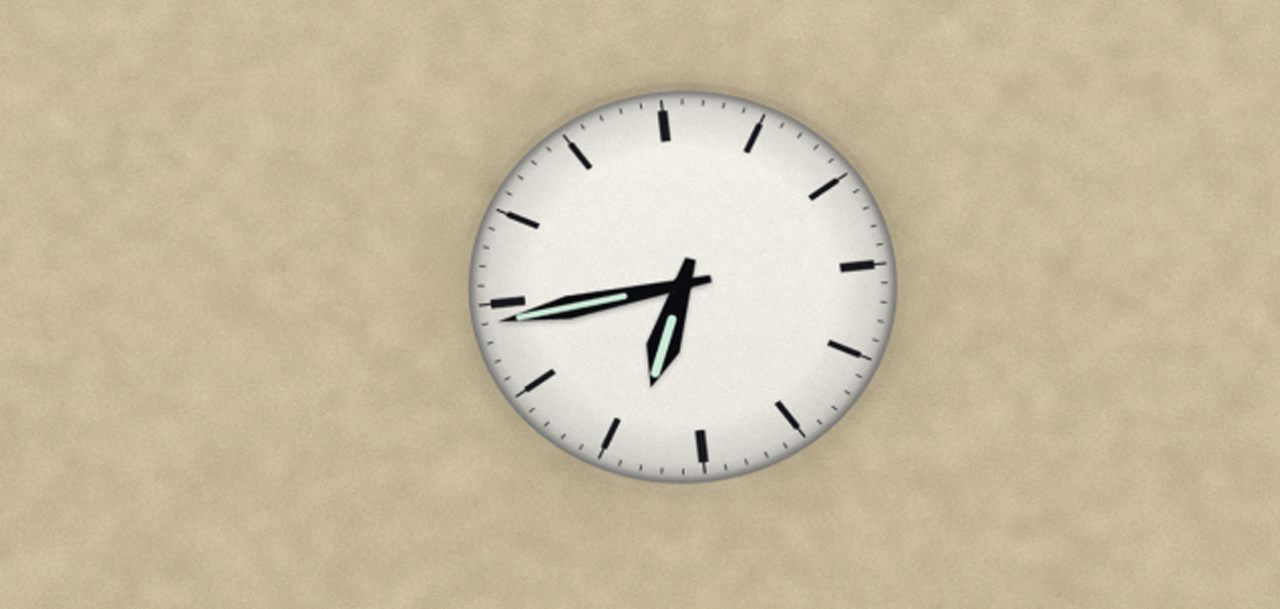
6:44
